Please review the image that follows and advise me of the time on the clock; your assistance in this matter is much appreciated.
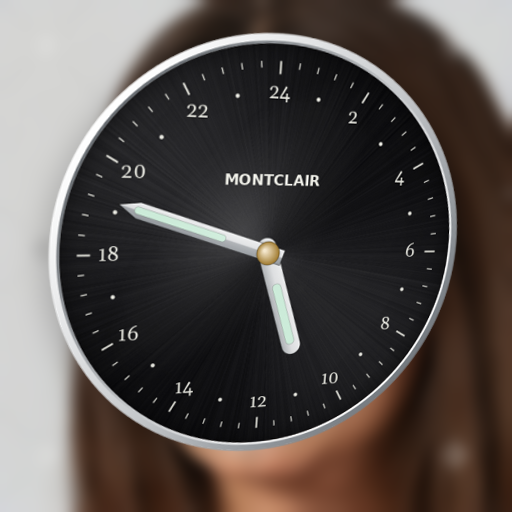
10:48
